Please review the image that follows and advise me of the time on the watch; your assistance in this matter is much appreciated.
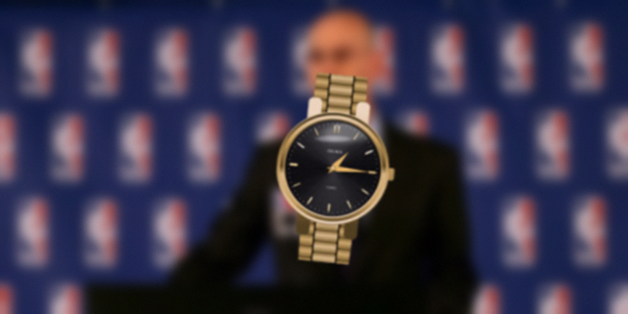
1:15
